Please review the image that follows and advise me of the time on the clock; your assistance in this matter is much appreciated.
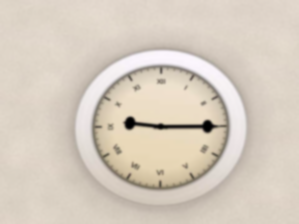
9:15
